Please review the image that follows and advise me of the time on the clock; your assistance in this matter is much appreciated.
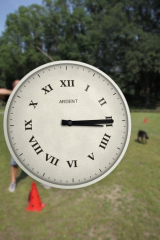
3:15
